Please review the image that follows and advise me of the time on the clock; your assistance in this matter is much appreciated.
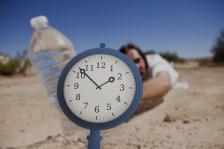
1:52
